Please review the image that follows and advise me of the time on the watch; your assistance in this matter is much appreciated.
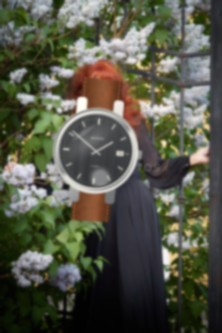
1:51
